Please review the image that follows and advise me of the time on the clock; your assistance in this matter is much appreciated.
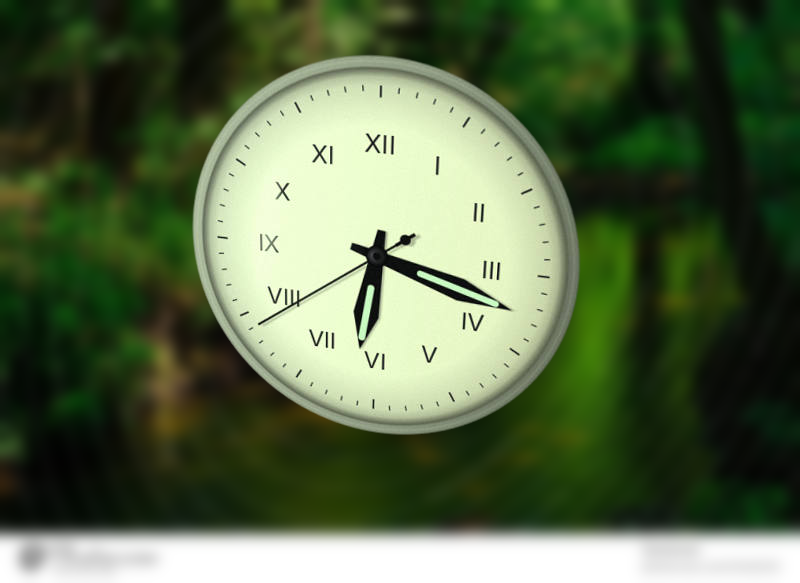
6:17:39
